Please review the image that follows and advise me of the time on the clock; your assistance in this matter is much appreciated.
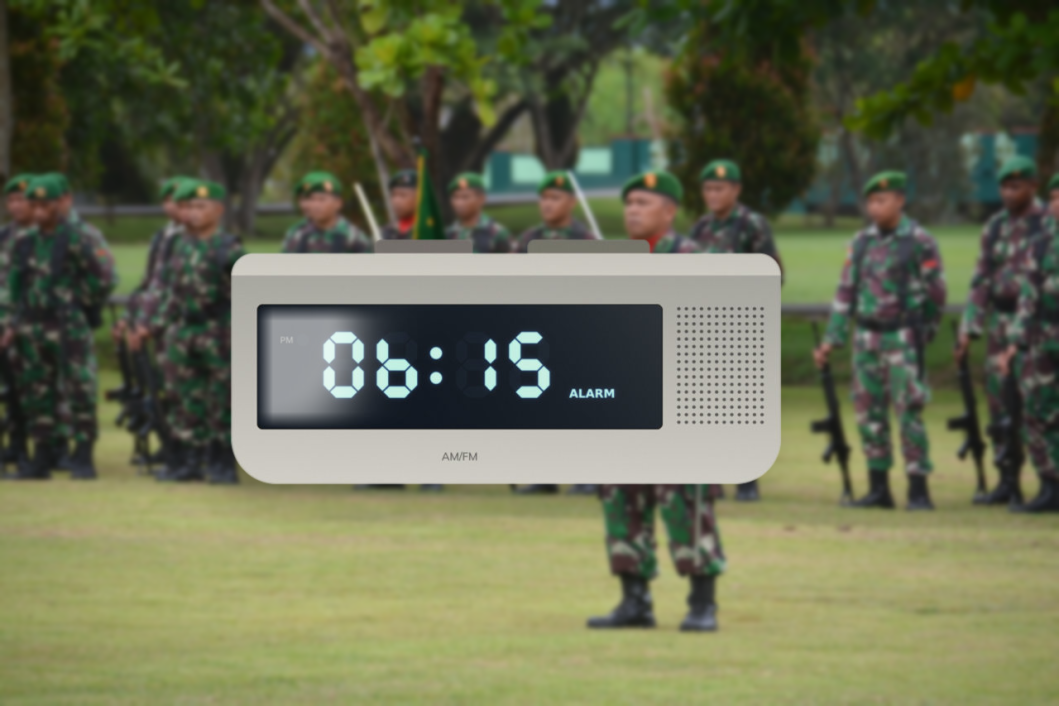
6:15
